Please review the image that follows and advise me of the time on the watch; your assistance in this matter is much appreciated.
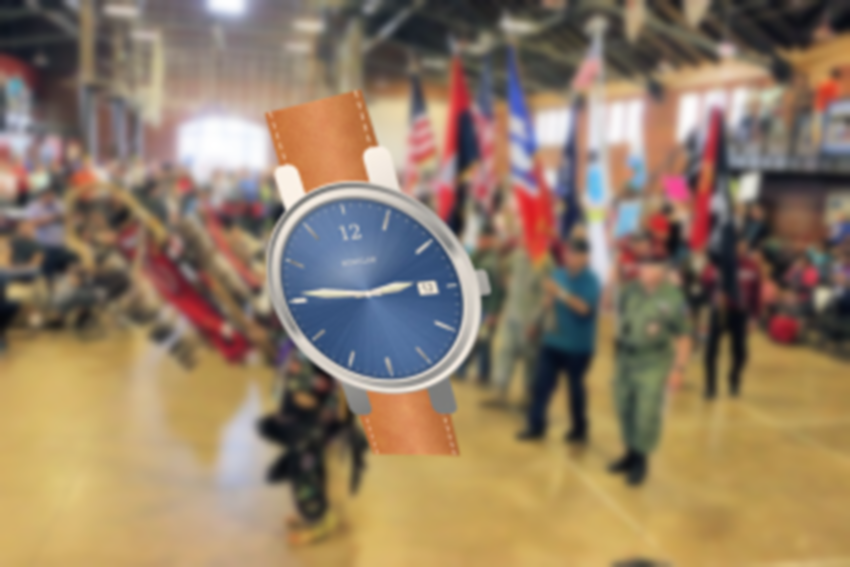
2:46
